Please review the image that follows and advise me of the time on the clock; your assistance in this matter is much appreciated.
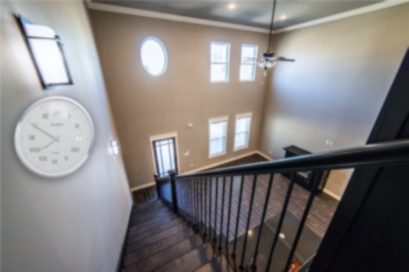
7:50
